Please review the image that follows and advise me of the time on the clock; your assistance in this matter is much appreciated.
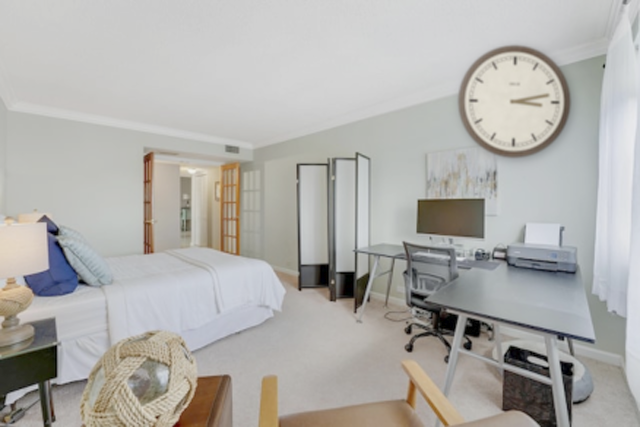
3:13
